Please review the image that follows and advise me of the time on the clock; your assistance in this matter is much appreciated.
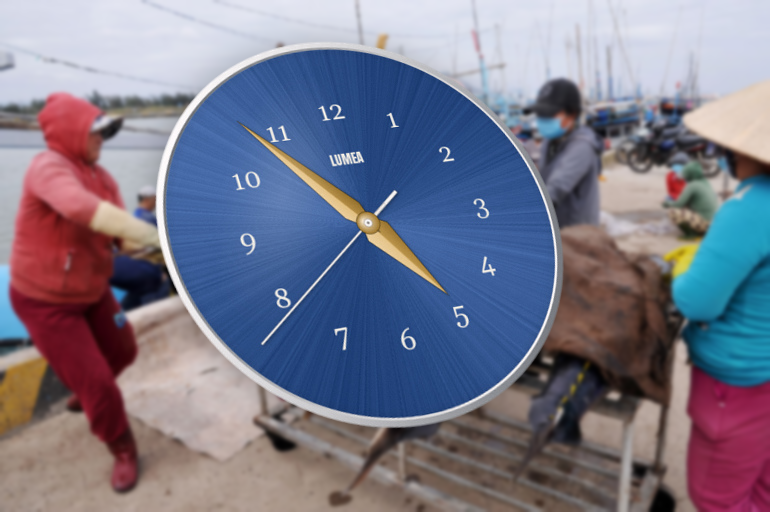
4:53:39
